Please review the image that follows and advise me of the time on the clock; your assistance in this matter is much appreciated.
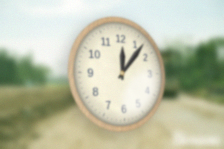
12:07
